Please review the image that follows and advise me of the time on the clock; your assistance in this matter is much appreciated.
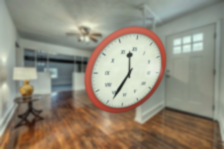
11:34
